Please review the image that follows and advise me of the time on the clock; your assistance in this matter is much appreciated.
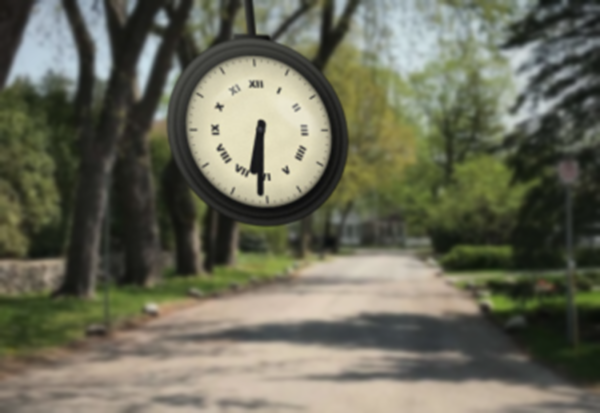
6:31
